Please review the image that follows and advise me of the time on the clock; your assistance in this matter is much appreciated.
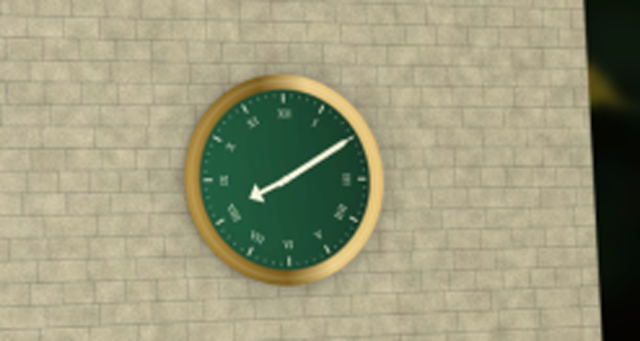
8:10
